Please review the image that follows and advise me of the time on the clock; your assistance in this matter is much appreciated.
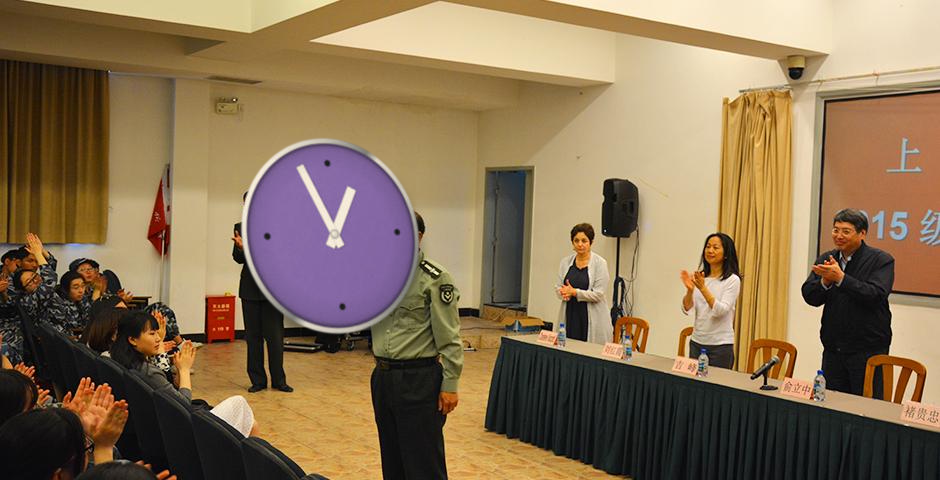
12:56
